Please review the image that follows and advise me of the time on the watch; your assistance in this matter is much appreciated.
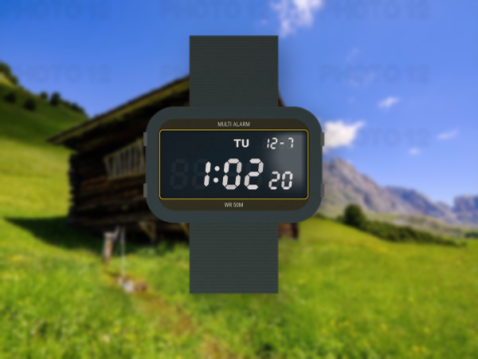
1:02:20
